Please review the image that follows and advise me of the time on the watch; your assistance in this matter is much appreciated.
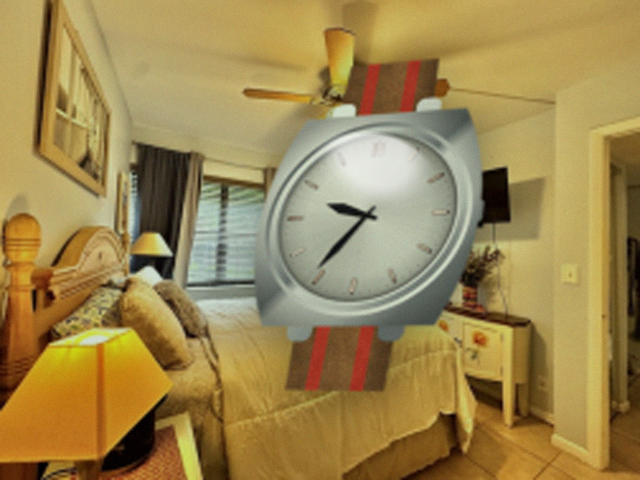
9:36
